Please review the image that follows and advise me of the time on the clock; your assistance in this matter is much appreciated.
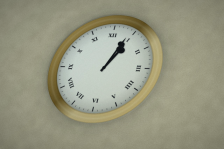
1:04
